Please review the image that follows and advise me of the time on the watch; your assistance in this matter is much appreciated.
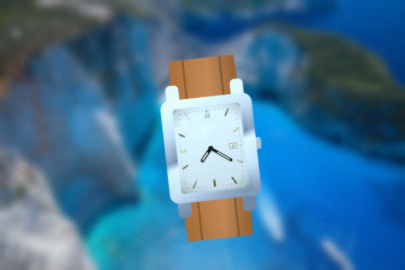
7:21
